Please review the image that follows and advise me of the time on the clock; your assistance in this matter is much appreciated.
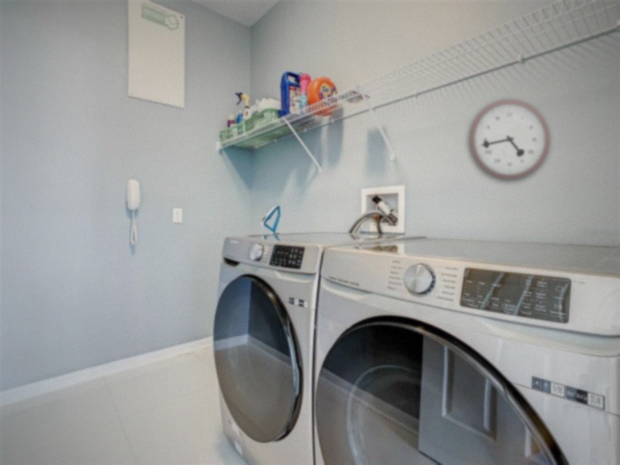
4:43
